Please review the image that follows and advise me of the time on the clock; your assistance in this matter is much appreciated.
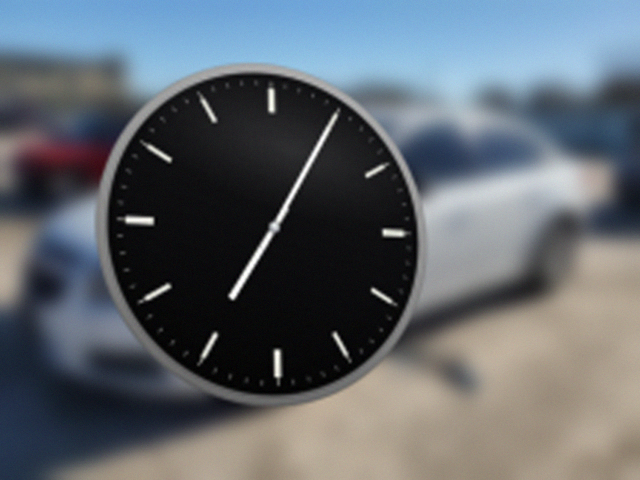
7:05
